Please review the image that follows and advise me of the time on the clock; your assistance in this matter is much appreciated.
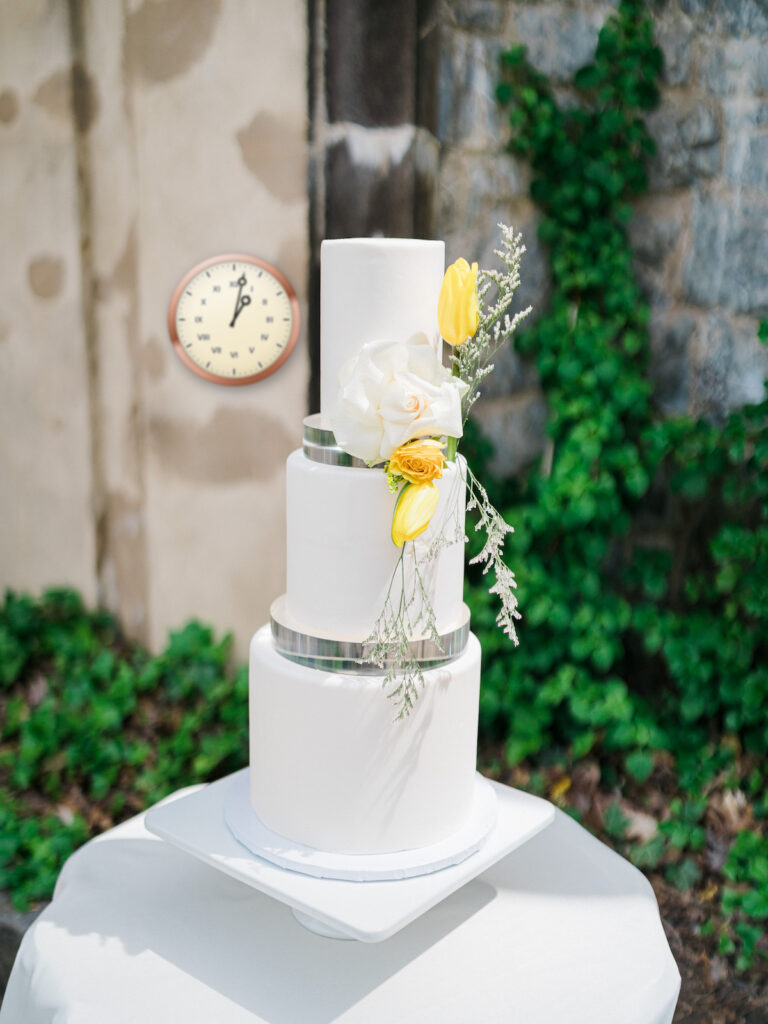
1:02
